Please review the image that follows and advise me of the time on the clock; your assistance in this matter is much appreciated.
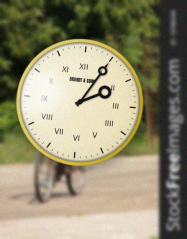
2:05
